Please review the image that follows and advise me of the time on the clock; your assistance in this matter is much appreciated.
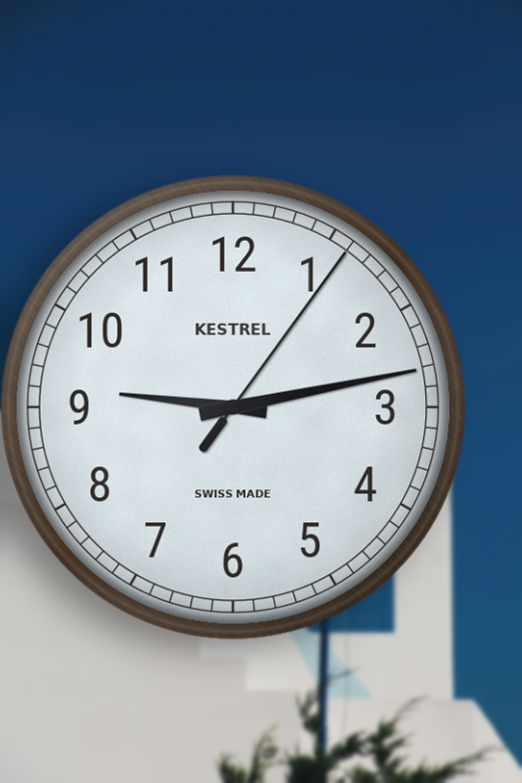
9:13:06
